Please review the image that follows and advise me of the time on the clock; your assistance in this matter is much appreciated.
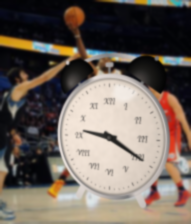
9:20
